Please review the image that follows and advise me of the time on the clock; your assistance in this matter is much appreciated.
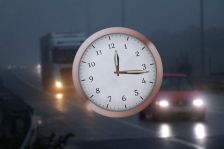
12:17
